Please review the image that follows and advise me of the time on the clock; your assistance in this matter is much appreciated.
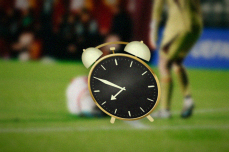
7:50
